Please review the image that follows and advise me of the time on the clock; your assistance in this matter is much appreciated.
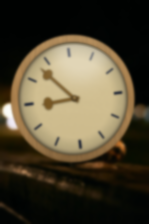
8:53
